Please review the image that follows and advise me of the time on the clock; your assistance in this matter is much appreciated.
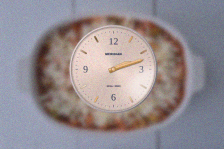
2:12
